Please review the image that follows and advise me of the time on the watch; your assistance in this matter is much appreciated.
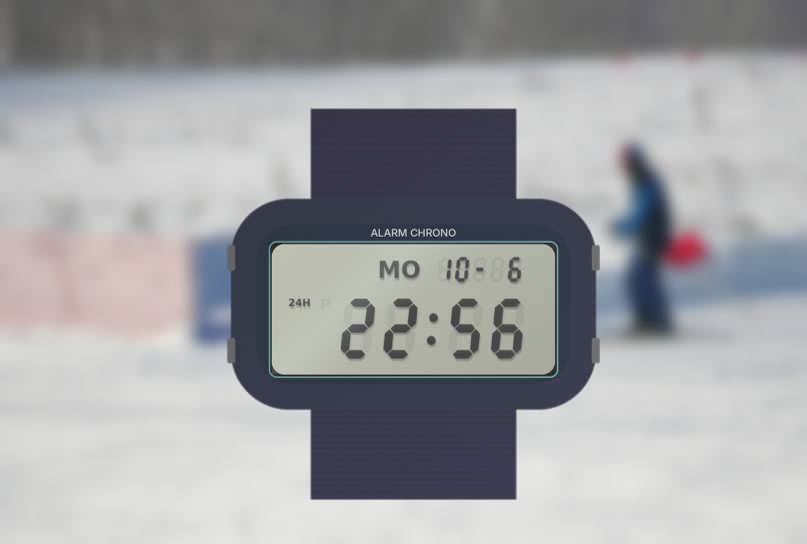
22:56
